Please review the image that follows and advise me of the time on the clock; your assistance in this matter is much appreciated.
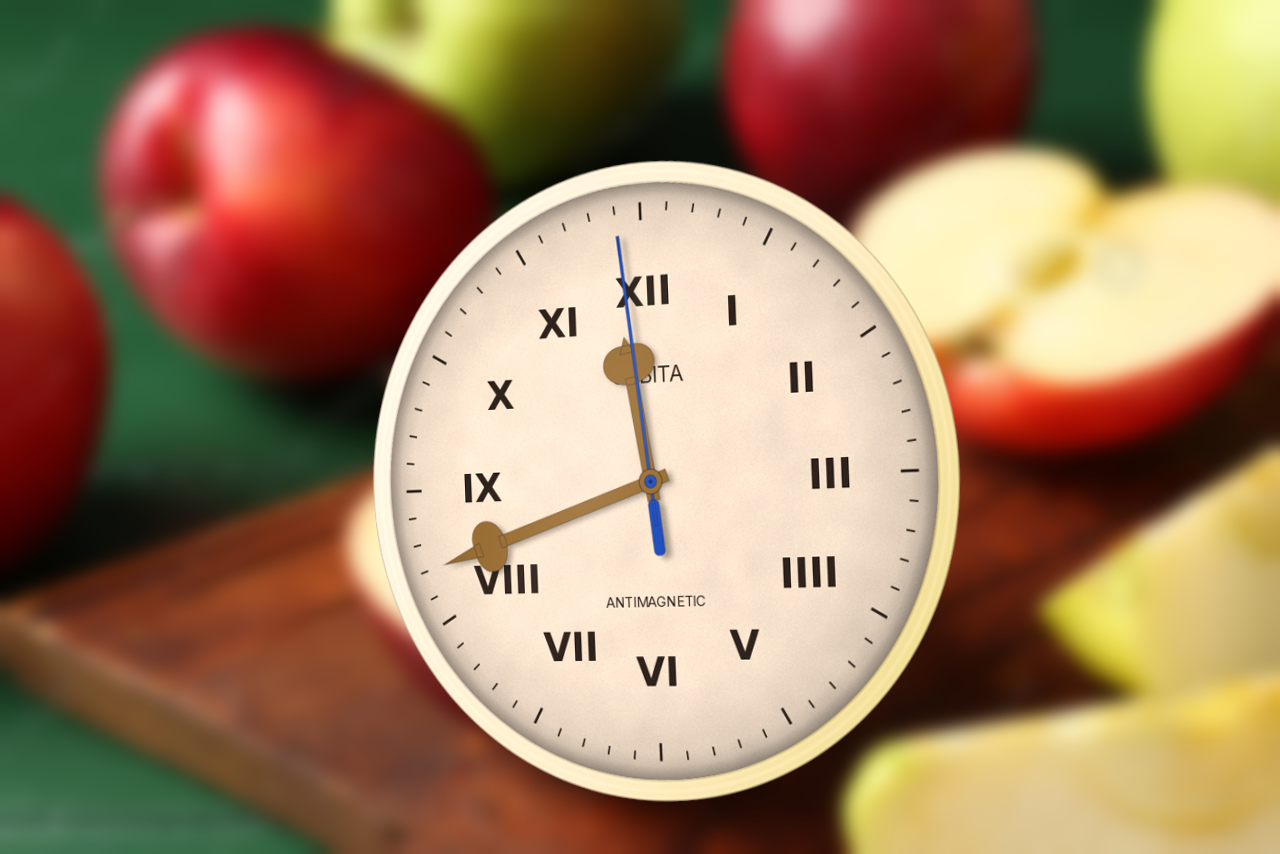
11:41:59
